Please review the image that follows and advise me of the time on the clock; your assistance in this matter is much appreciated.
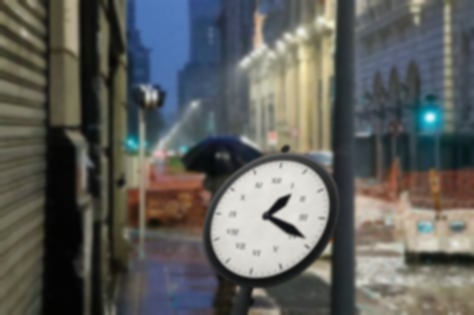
1:19
